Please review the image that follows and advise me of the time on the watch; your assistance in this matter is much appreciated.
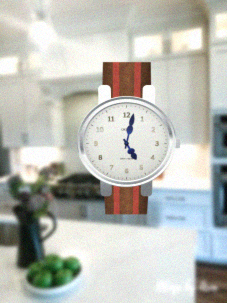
5:02
